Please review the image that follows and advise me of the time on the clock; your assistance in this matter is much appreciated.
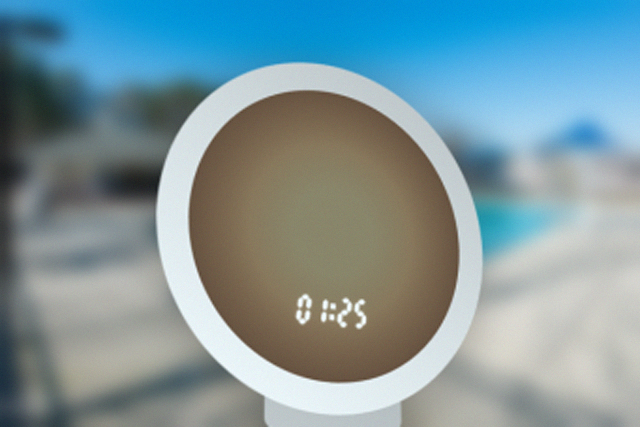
1:25
